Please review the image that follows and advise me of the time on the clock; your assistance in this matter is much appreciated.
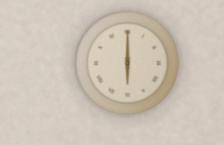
6:00
